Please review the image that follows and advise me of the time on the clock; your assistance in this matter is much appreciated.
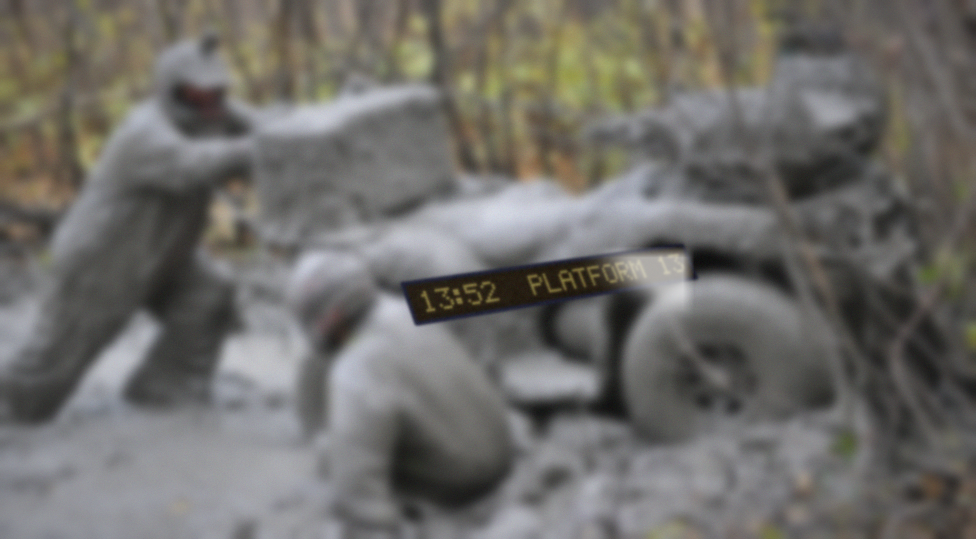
13:52
